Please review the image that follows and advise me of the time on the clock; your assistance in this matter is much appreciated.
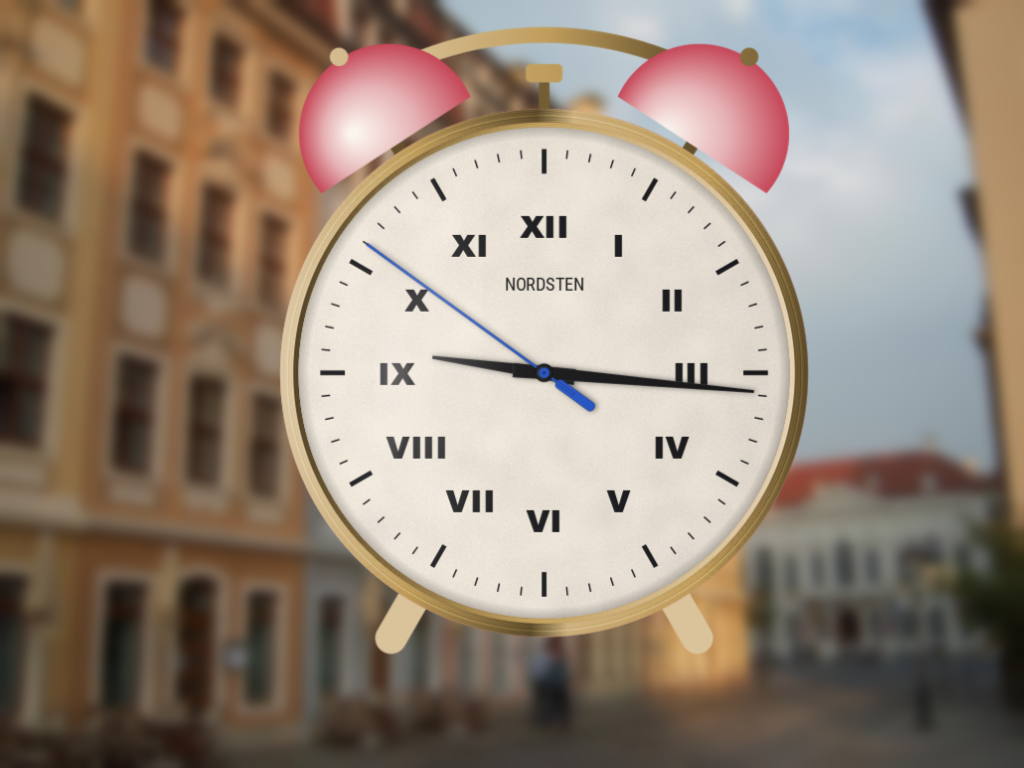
9:15:51
